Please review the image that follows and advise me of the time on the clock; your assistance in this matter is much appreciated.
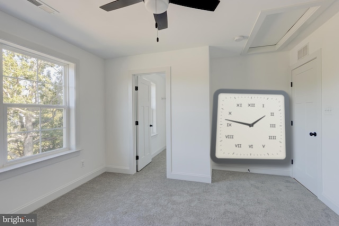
1:47
